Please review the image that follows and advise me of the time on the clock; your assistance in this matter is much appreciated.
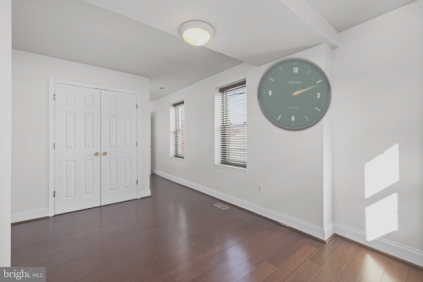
2:11
